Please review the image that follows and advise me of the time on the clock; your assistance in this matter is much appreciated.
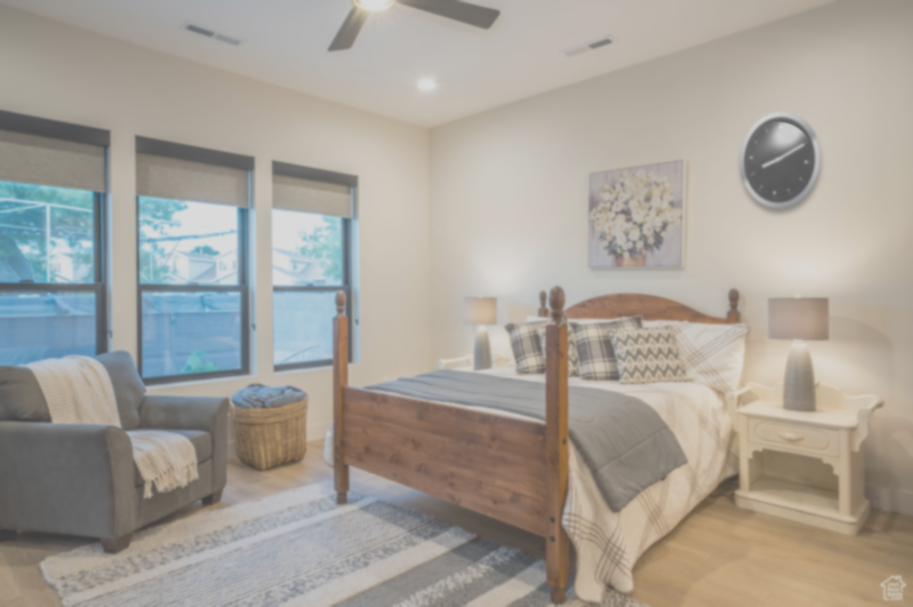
8:10
